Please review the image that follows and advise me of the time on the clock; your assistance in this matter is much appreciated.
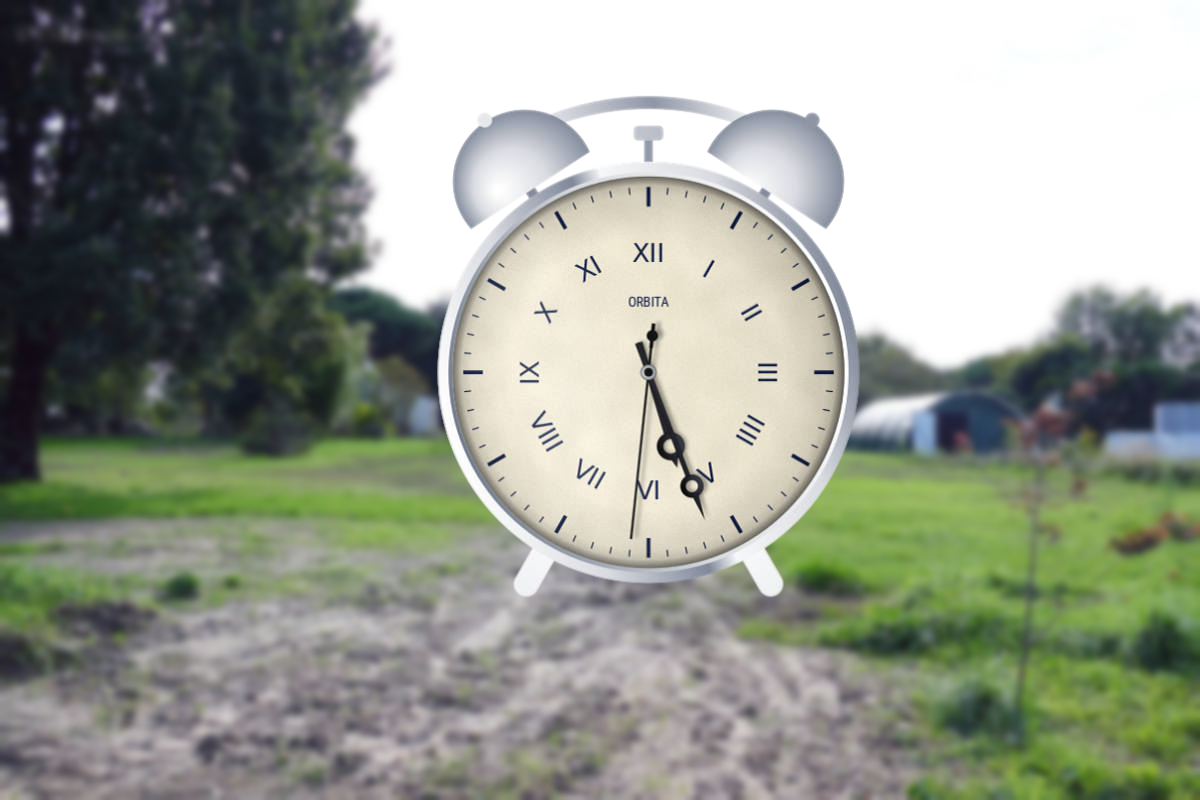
5:26:31
